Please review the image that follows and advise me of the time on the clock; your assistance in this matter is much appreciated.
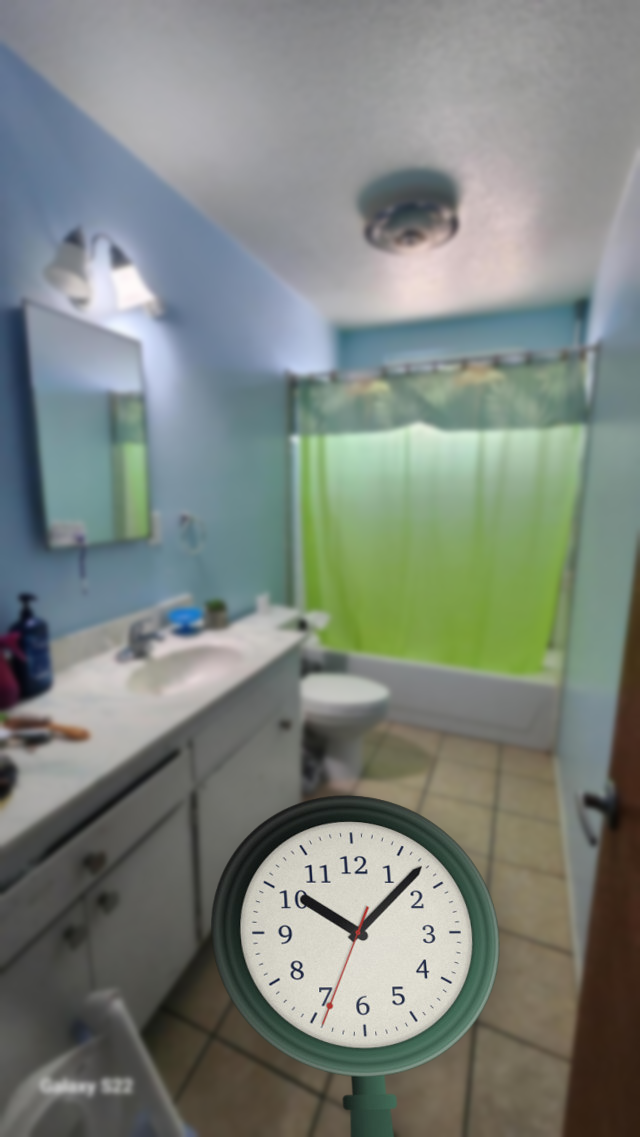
10:07:34
